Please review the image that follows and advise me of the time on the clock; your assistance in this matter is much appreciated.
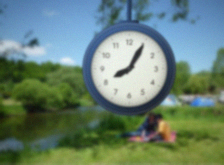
8:05
